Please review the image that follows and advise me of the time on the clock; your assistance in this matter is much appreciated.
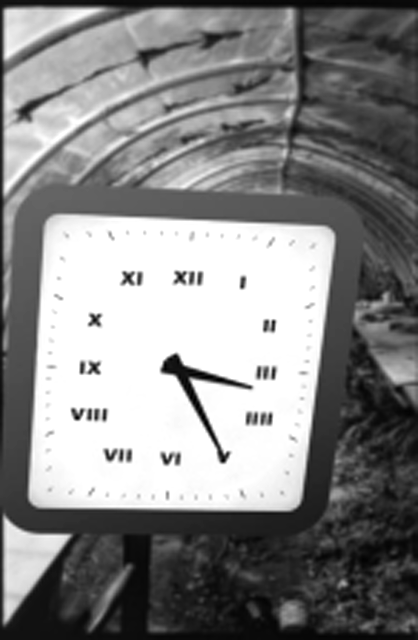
3:25
